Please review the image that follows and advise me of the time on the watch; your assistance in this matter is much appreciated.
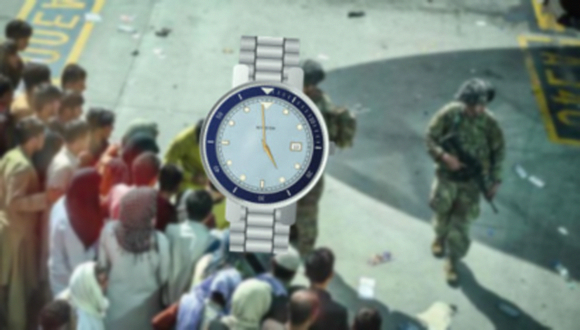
4:59
